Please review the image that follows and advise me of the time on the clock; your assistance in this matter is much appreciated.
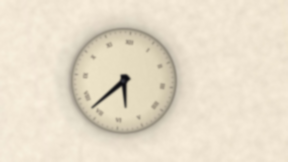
5:37
